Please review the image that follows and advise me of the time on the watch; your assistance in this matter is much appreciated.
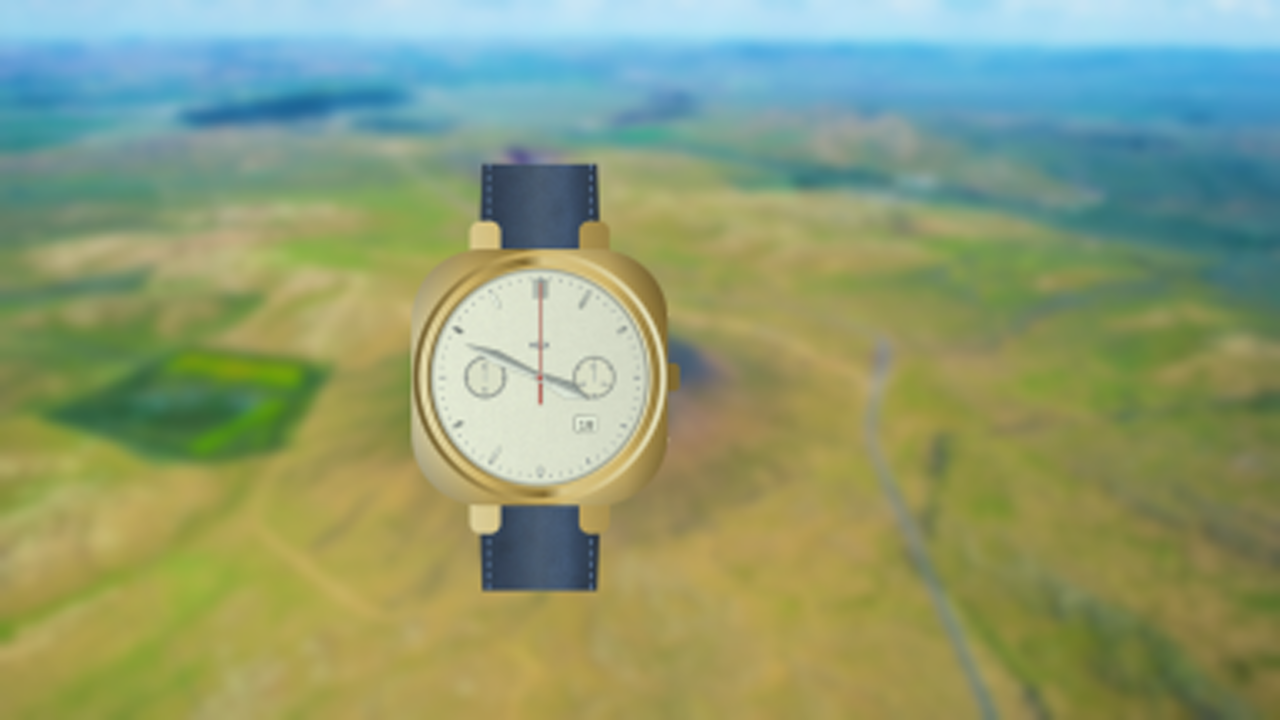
3:49
